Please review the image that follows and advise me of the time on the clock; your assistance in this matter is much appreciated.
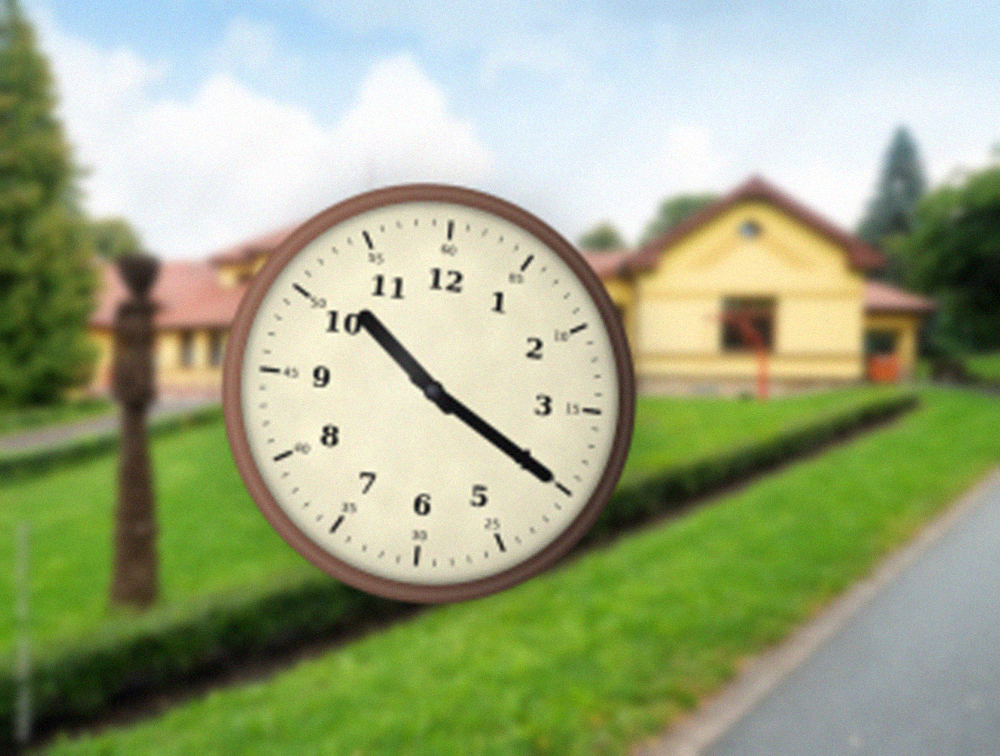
10:20
